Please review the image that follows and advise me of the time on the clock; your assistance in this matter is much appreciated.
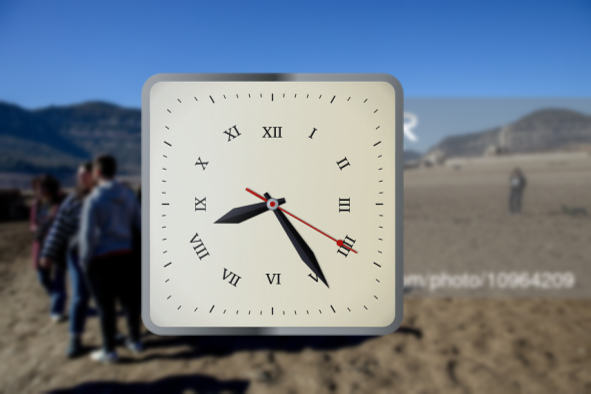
8:24:20
